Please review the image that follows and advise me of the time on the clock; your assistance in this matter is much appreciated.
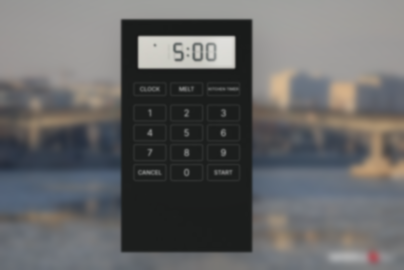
5:00
